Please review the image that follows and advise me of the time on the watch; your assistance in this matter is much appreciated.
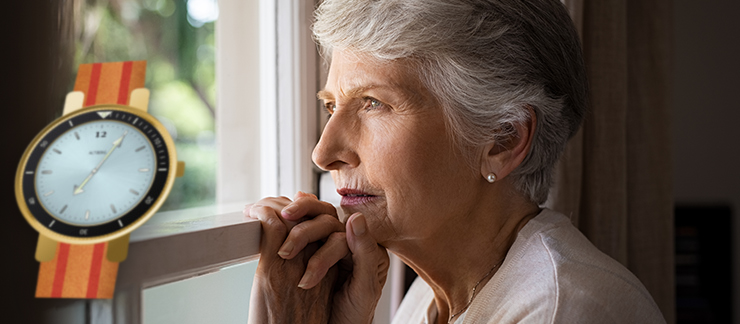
7:05
